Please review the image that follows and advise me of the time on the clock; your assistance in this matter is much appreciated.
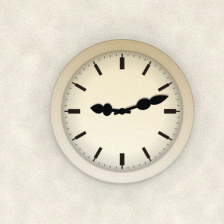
9:12
